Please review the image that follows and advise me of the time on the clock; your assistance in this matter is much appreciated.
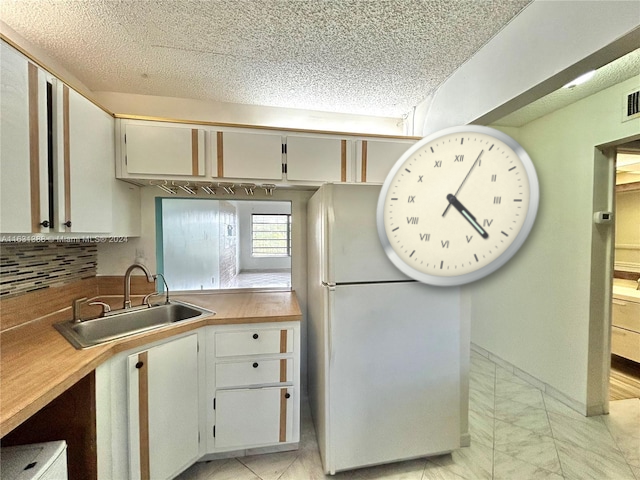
4:22:04
